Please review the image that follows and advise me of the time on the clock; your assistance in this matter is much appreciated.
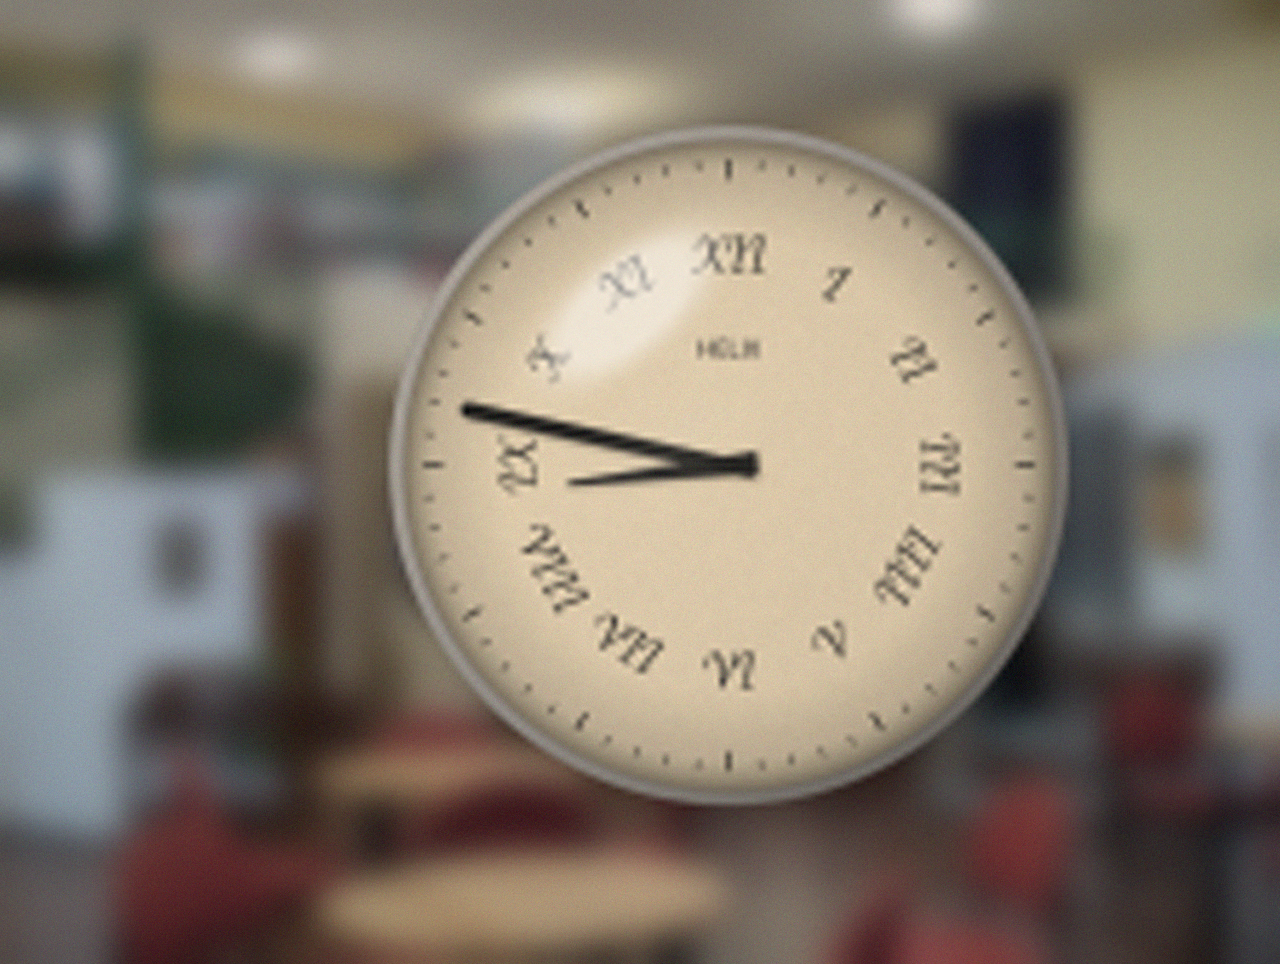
8:47
